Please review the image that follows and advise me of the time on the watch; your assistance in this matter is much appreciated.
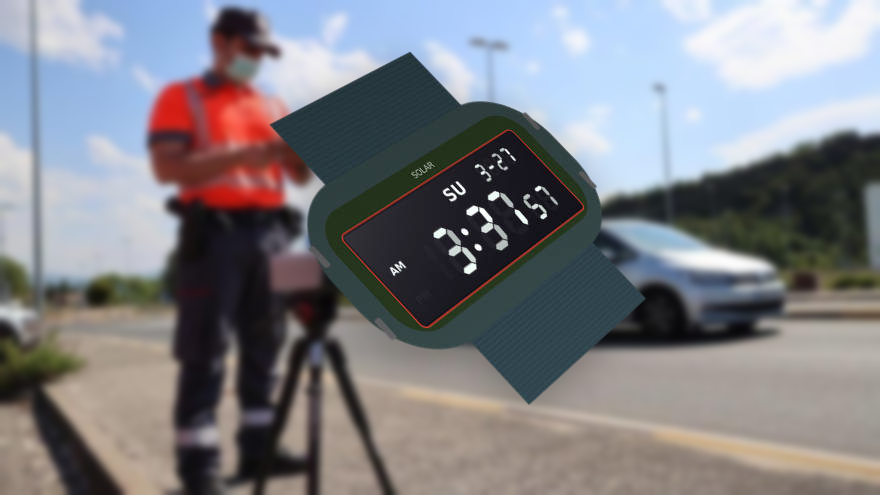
3:37:57
